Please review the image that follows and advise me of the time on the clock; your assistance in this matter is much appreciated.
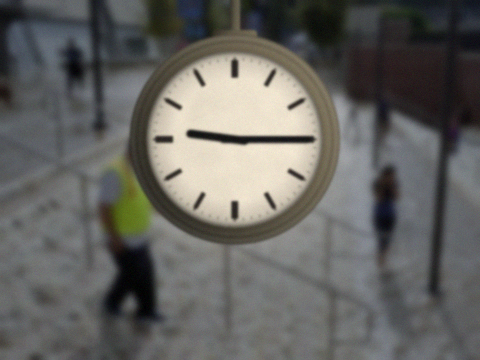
9:15
